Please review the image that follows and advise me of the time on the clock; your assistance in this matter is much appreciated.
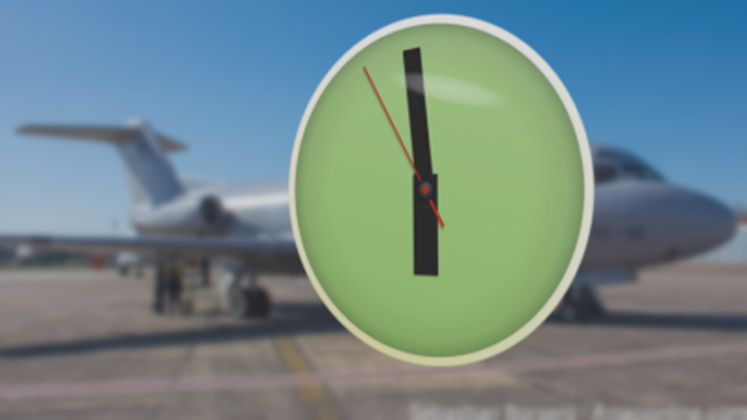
5:58:55
